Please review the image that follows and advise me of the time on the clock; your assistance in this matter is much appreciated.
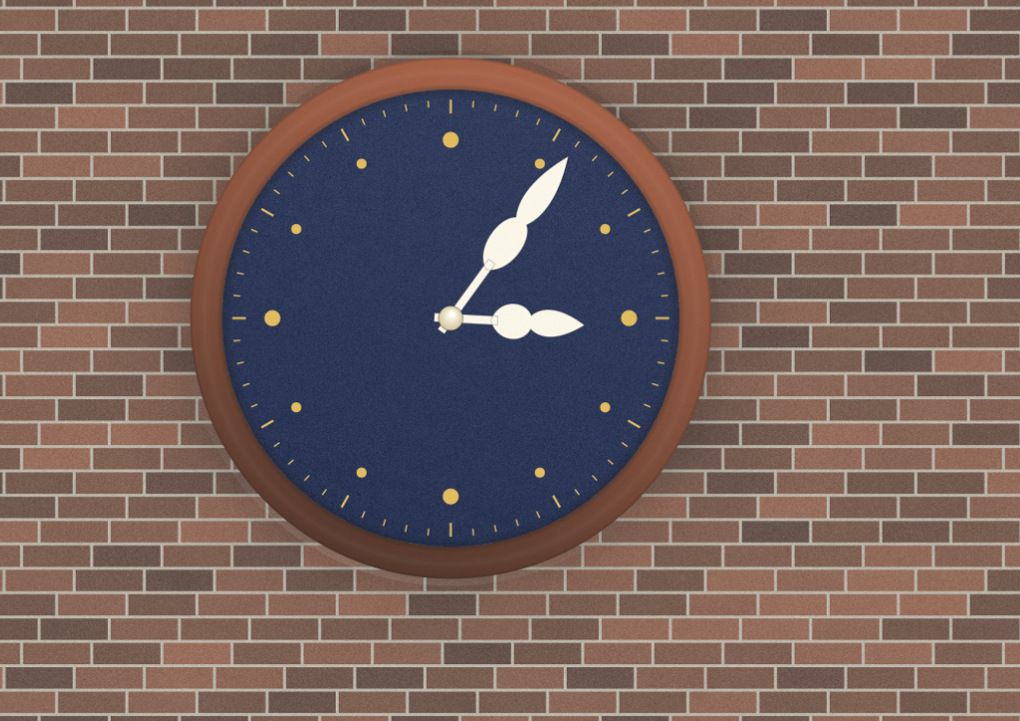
3:06
